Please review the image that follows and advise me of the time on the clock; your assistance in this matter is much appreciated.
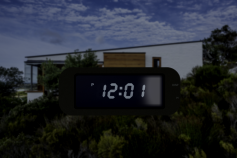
12:01
